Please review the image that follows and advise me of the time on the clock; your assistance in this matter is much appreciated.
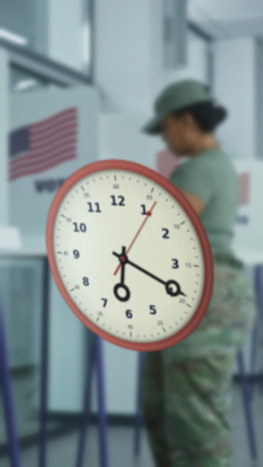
6:19:06
